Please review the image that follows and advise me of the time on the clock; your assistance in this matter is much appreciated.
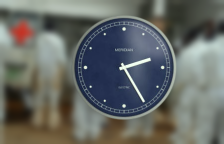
2:25
